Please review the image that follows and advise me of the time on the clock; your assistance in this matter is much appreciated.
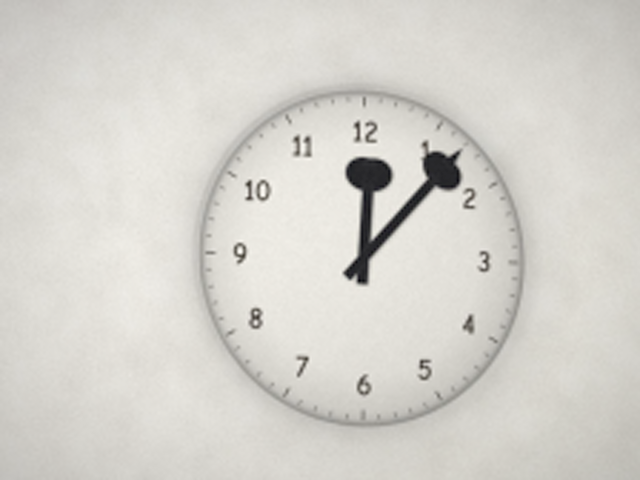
12:07
